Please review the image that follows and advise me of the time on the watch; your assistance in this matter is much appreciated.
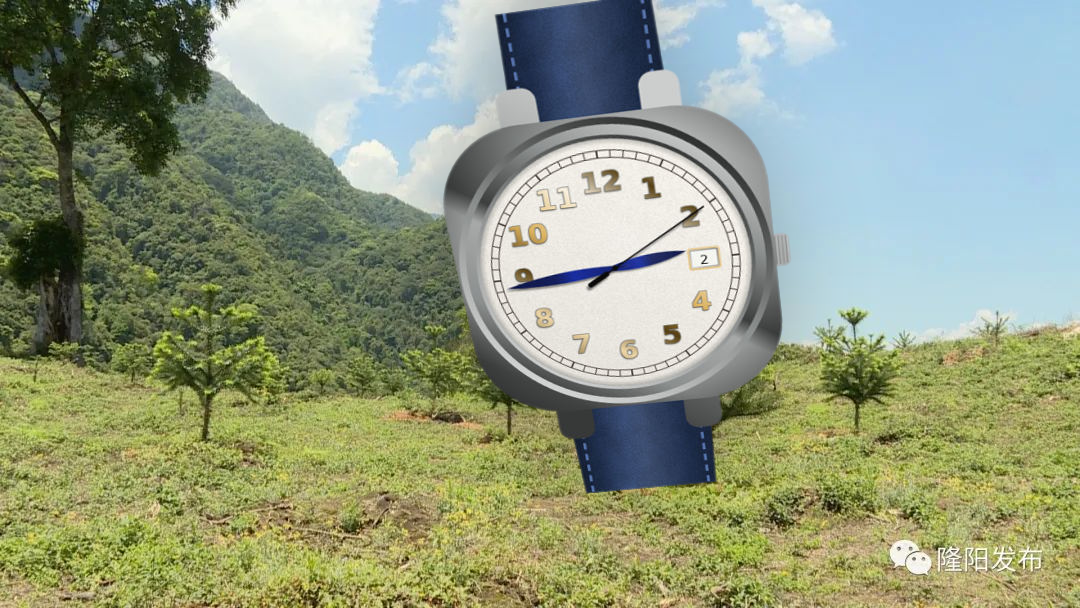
2:44:10
